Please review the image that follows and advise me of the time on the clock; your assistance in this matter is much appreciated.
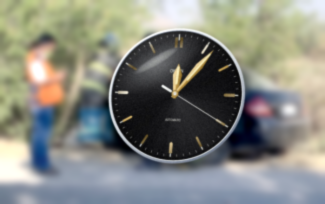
12:06:20
